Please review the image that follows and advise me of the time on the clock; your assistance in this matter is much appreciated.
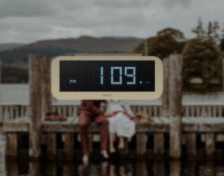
1:09
